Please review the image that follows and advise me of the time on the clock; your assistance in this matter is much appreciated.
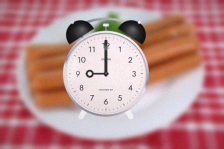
9:00
